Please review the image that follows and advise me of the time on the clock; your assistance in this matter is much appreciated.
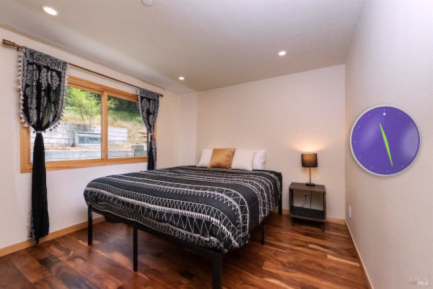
11:28
